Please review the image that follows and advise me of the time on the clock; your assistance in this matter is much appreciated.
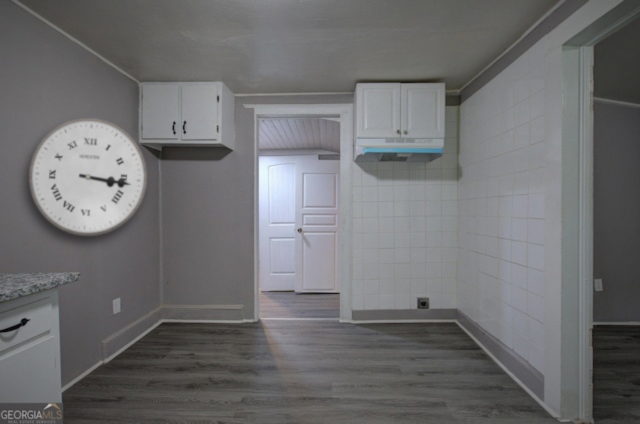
3:16
